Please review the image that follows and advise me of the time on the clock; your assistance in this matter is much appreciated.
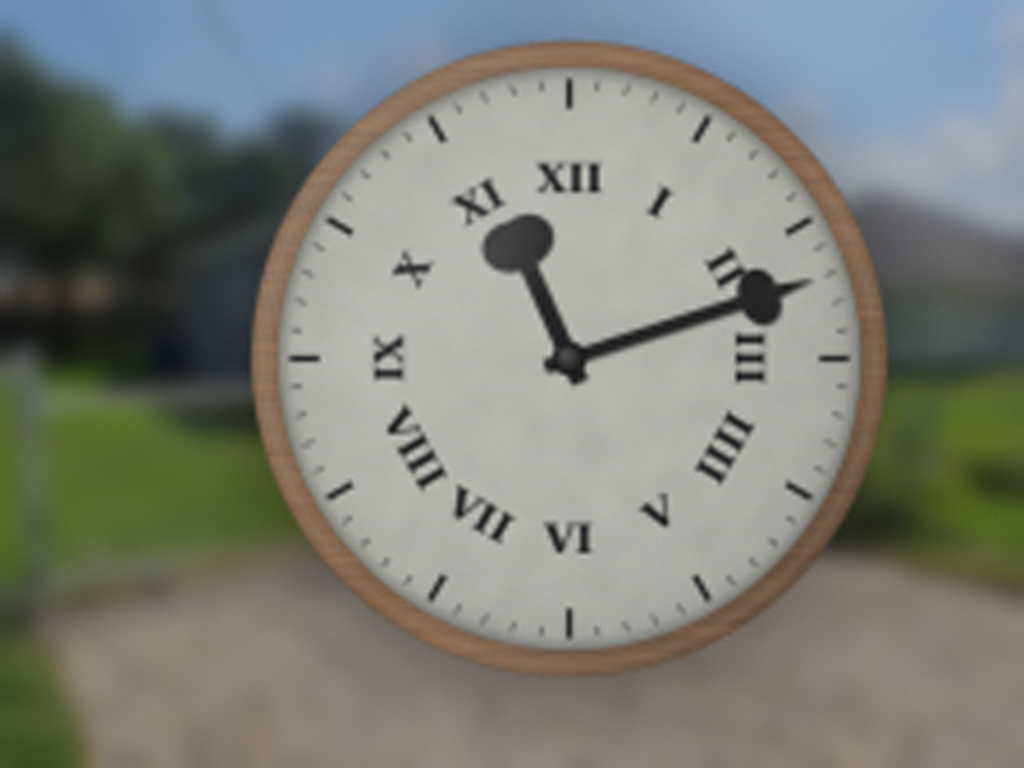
11:12
